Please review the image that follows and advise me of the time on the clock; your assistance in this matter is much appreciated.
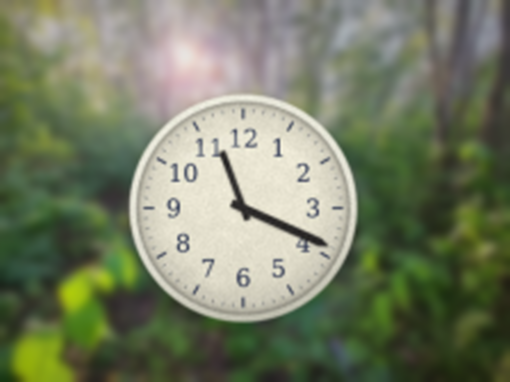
11:19
